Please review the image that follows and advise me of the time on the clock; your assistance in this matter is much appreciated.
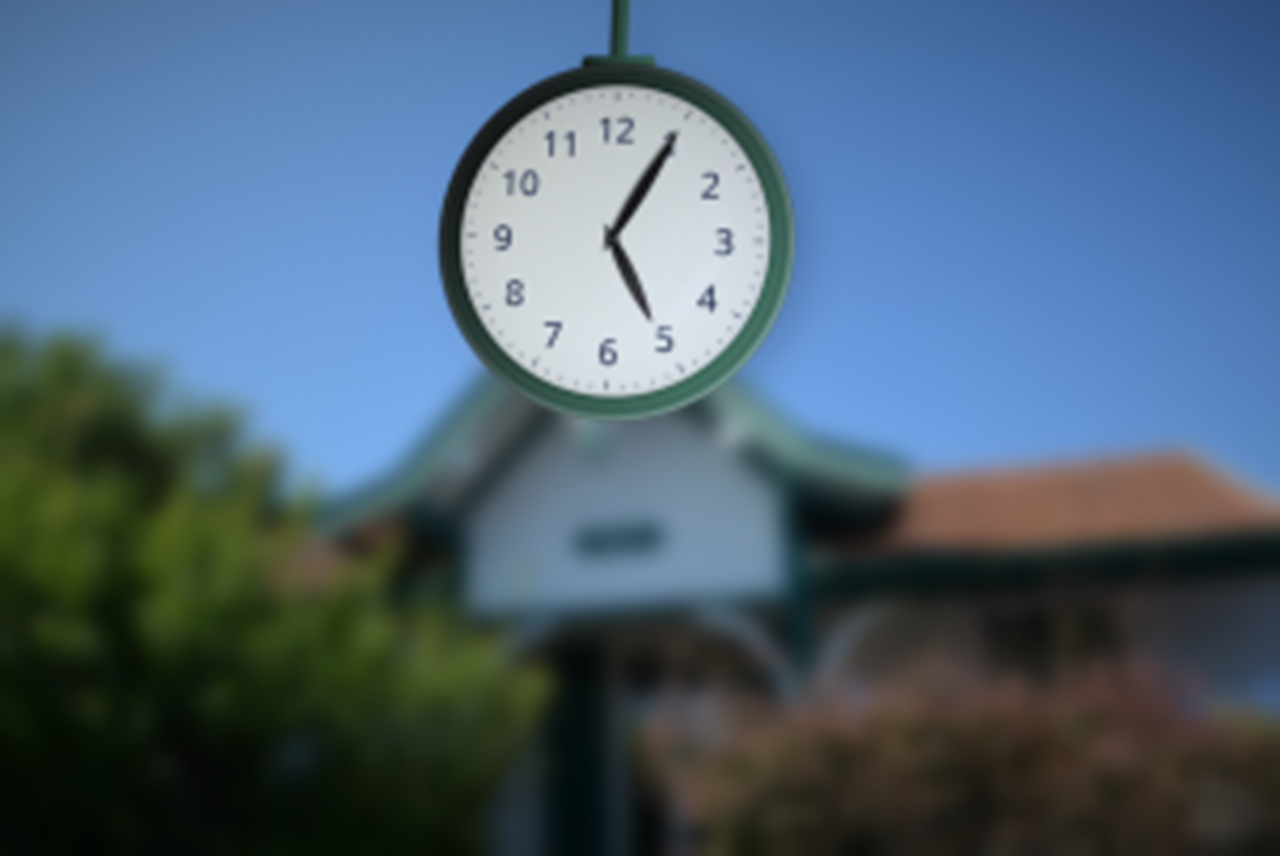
5:05
